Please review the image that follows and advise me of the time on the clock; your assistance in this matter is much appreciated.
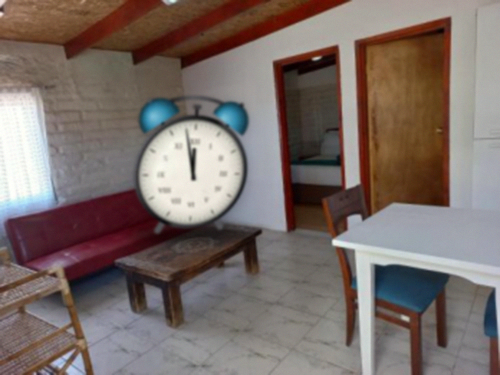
11:58
